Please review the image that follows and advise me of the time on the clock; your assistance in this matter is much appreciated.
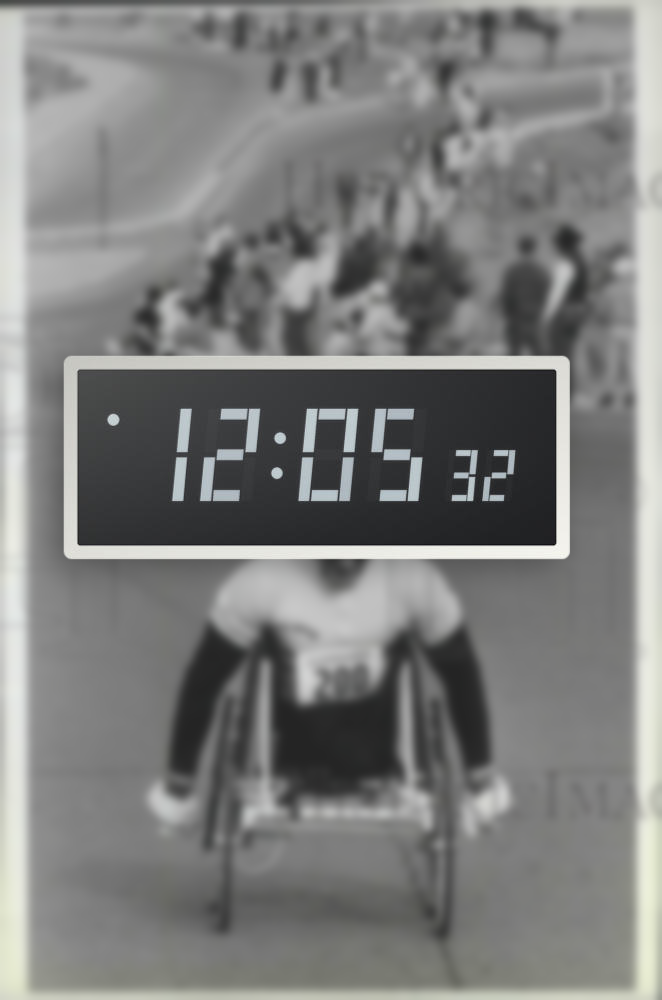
12:05:32
